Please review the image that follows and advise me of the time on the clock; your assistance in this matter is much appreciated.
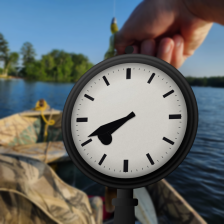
7:41
